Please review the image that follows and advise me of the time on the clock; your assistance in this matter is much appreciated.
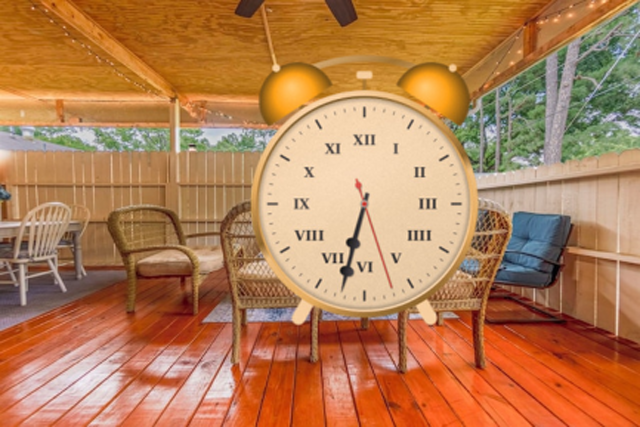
6:32:27
